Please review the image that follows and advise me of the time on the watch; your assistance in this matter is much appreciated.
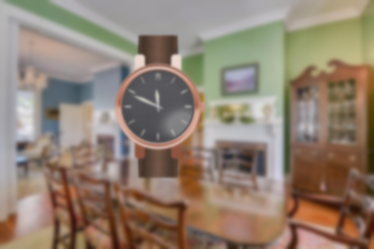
11:49
